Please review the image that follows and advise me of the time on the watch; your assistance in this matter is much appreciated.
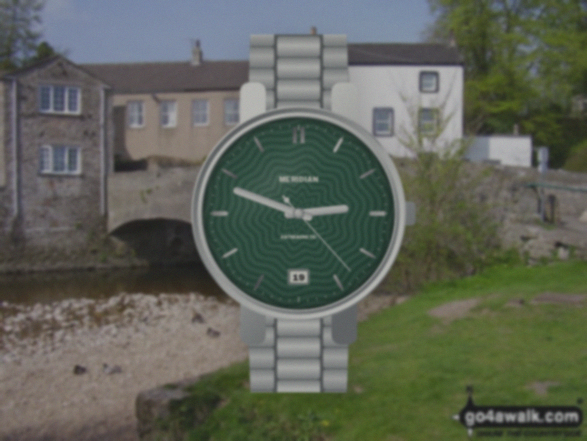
2:48:23
